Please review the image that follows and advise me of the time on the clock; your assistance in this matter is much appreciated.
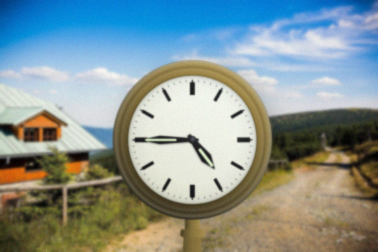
4:45
